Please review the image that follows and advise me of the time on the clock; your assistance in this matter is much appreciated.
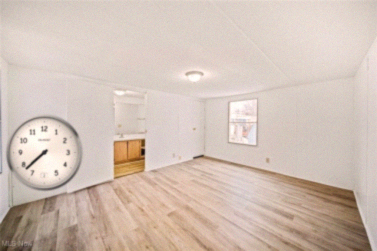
7:38
